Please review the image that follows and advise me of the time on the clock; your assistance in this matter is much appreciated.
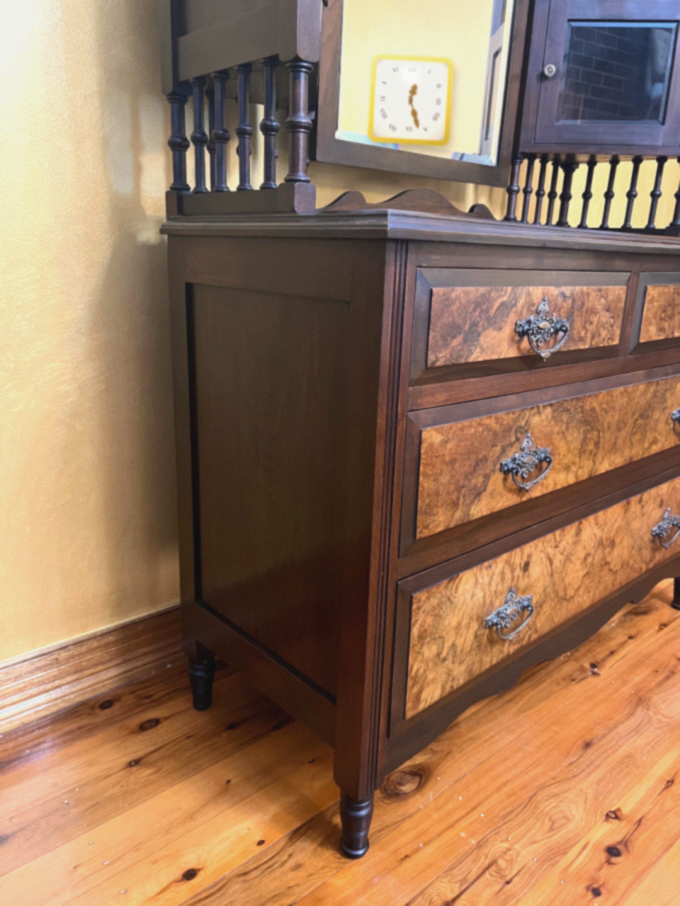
12:27
